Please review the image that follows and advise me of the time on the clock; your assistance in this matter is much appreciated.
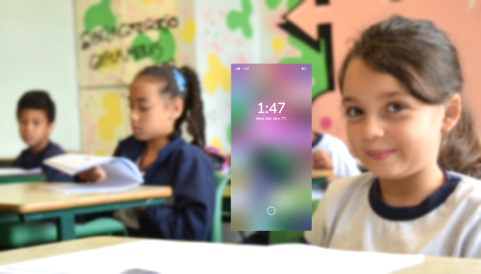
1:47
